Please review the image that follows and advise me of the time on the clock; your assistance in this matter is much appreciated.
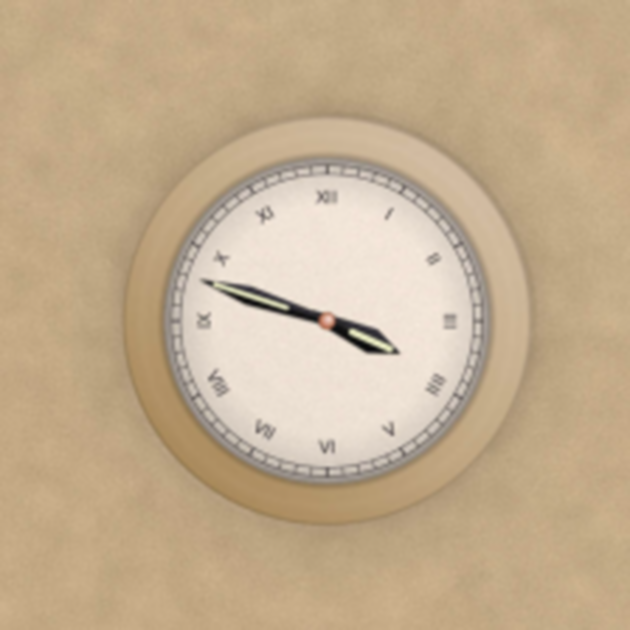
3:48
